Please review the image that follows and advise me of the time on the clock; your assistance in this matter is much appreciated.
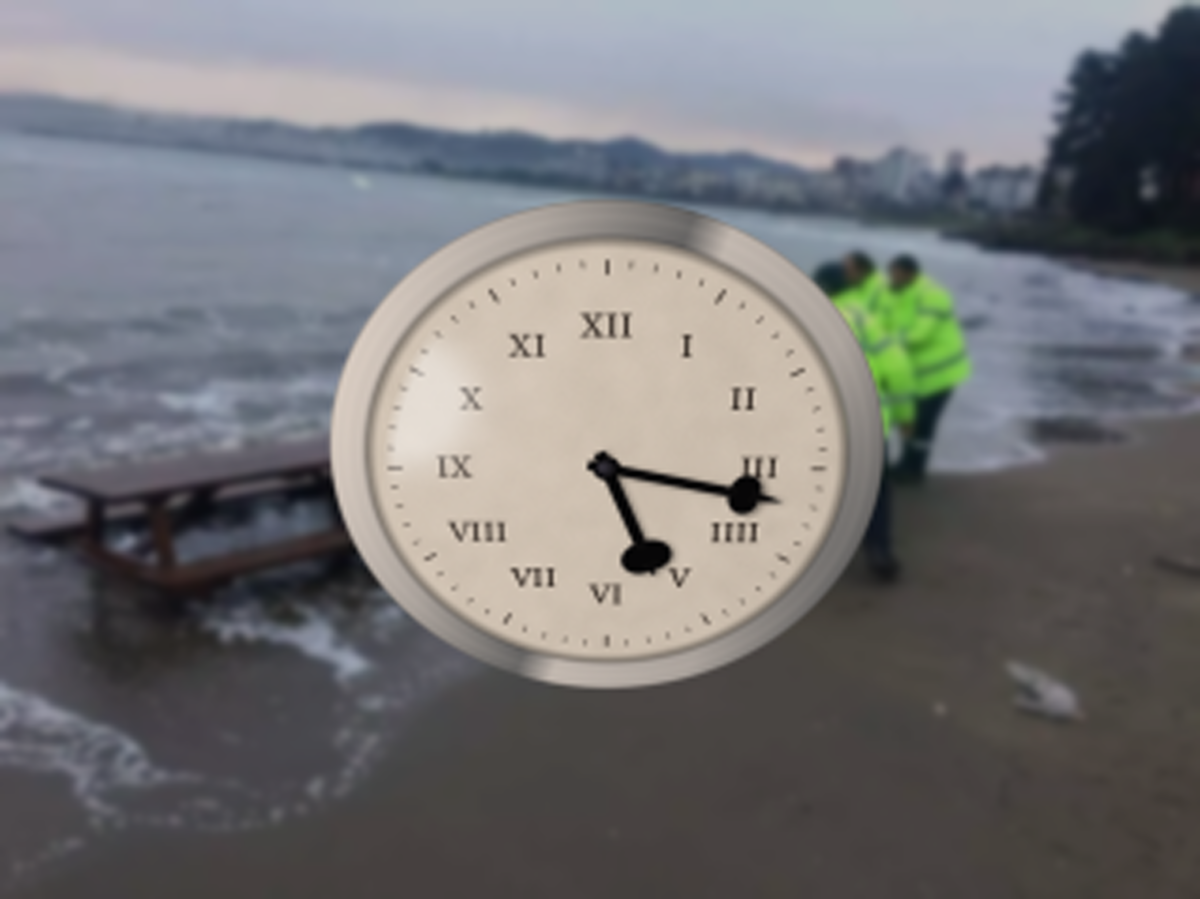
5:17
